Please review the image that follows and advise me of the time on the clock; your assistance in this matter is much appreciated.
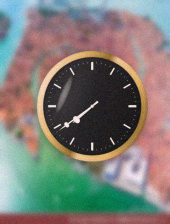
7:39
